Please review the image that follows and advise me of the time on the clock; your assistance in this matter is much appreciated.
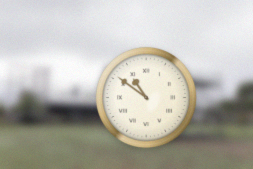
10:51
